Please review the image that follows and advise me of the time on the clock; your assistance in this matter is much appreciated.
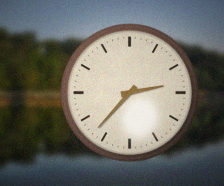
2:37
